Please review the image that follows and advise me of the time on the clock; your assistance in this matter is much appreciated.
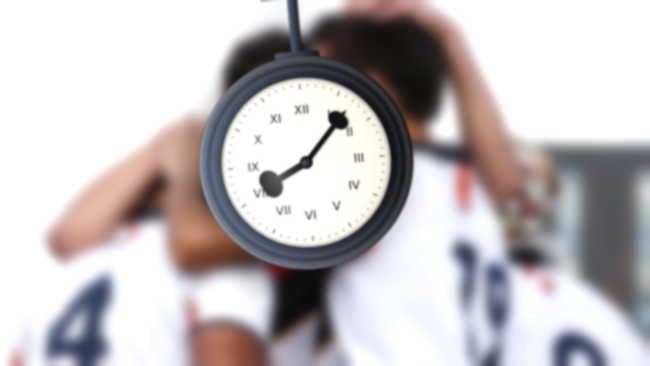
8:07
